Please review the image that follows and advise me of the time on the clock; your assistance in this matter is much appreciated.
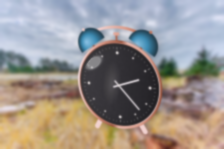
2:23
